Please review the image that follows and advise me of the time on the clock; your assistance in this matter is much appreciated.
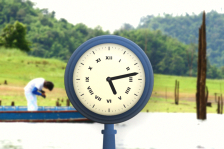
5:13
